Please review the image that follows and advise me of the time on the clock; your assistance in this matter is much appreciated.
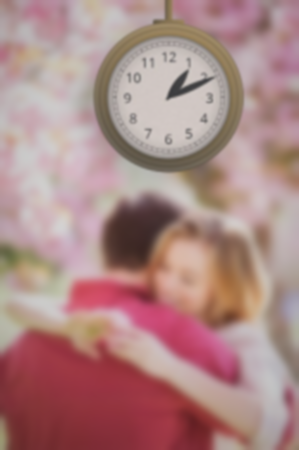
1:11
